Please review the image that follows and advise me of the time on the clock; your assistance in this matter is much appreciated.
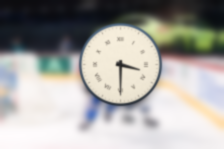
3:30
